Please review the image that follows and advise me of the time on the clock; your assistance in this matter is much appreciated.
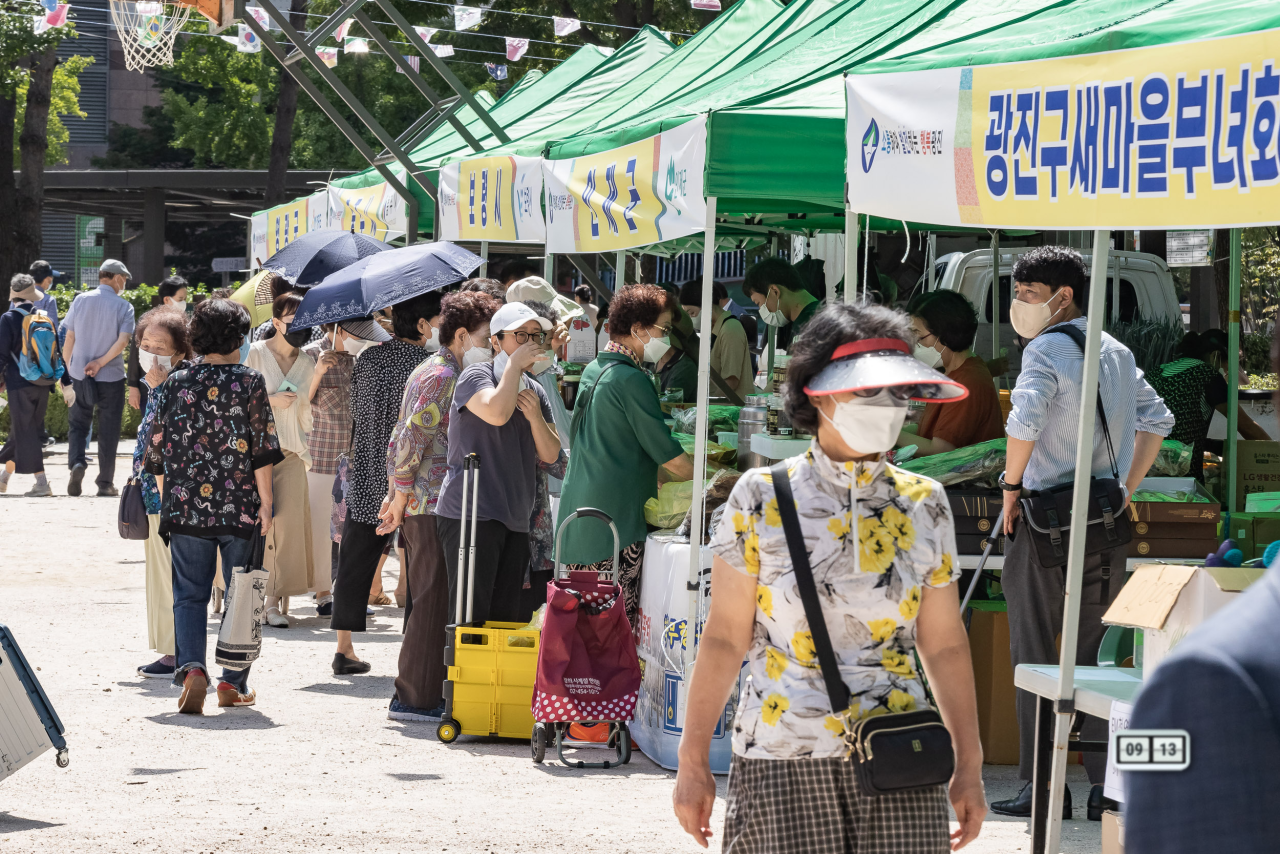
9:13
